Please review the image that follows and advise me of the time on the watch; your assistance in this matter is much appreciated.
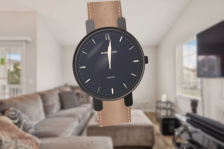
12:01
